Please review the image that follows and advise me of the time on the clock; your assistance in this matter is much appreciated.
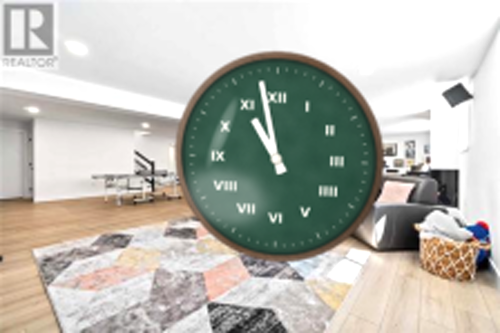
10:58
